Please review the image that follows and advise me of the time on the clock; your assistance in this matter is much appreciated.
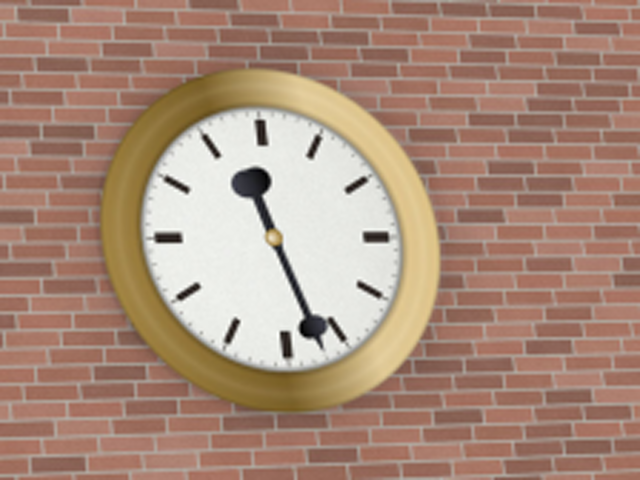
11:27
